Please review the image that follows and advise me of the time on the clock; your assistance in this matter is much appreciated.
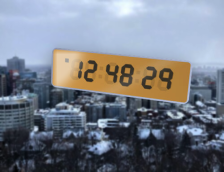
12:48:29
